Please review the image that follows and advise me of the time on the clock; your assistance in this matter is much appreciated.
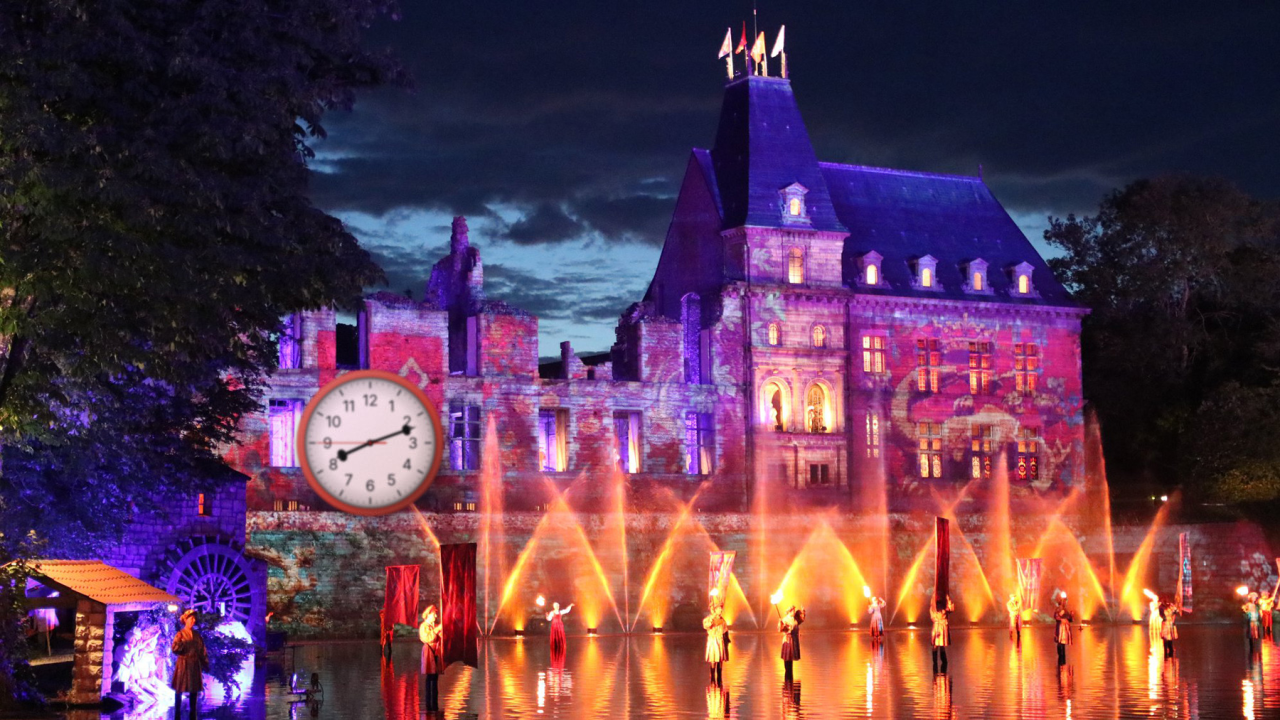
8:11:45
